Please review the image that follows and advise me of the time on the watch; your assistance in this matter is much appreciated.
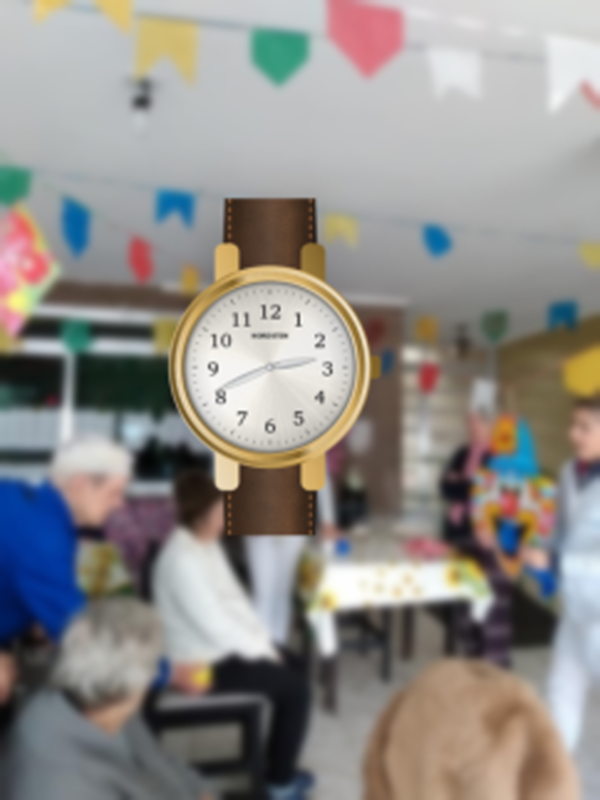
2:41
